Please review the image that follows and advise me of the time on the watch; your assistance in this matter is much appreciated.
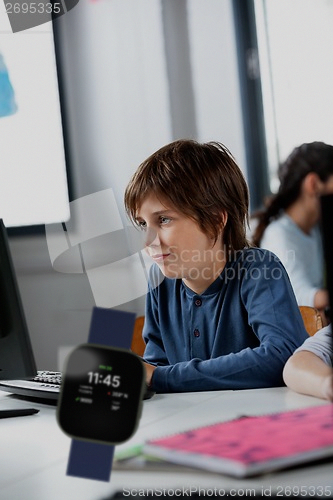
11:45
